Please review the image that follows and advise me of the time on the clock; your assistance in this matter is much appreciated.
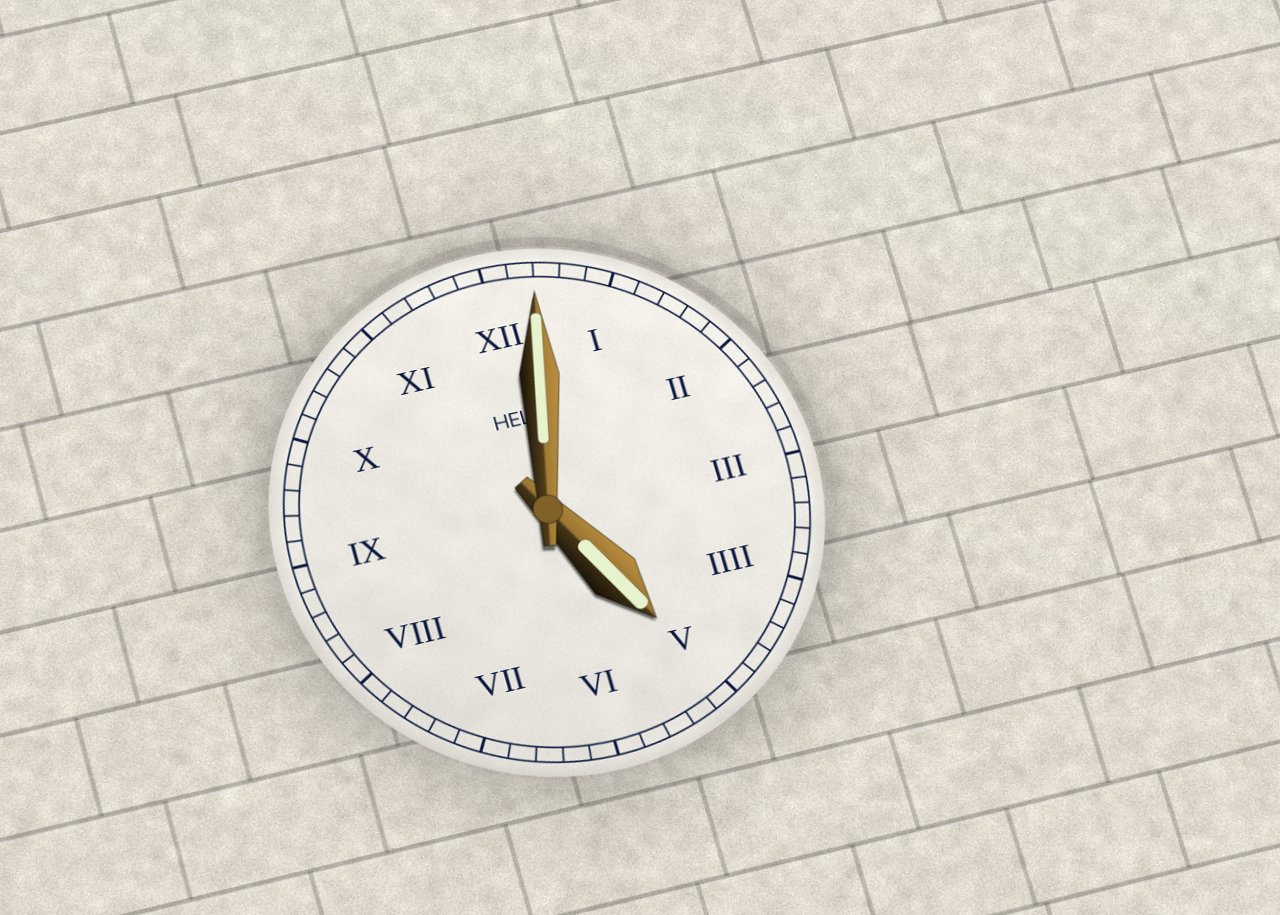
5:02
